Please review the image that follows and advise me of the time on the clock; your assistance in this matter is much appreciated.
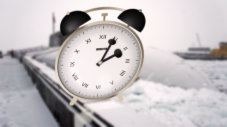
2:04
